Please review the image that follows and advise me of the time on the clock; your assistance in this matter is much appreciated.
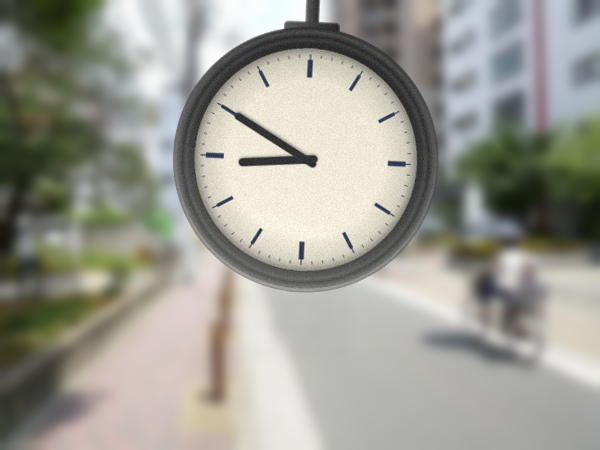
8:50
